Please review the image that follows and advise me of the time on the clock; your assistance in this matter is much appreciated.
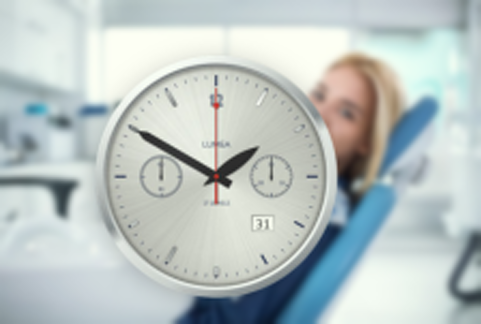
1:50
